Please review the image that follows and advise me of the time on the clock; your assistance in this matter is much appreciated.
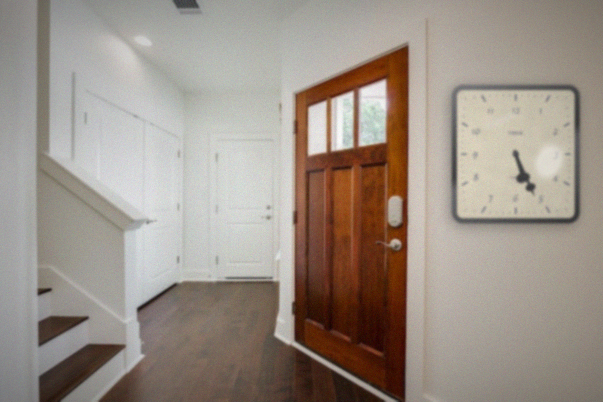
5:26
